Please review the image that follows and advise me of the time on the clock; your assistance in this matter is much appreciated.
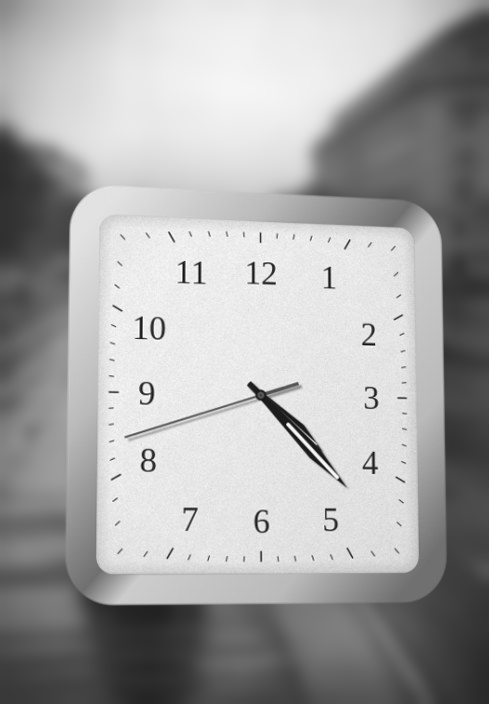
4:22:42
